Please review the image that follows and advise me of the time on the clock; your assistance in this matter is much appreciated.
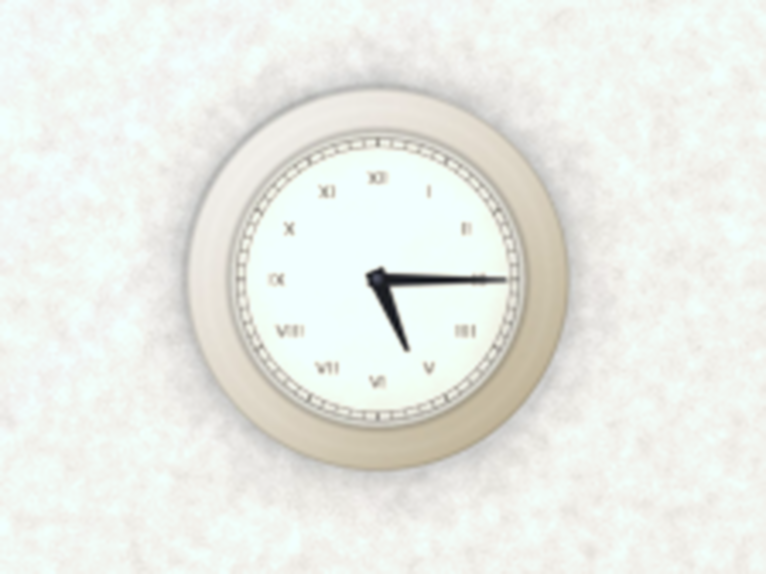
5:15
